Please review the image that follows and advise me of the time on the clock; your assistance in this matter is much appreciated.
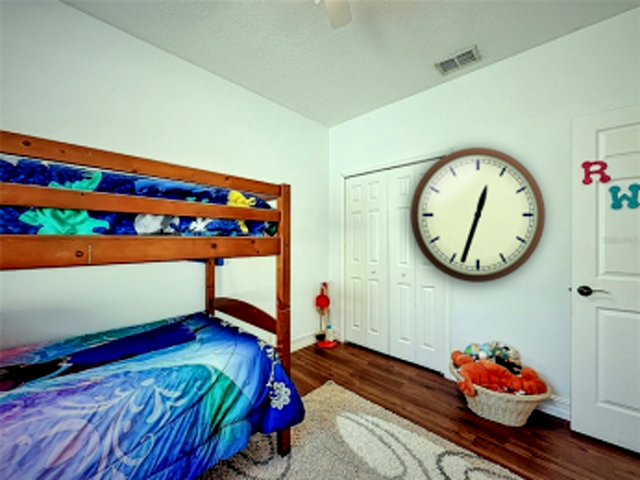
12:33
